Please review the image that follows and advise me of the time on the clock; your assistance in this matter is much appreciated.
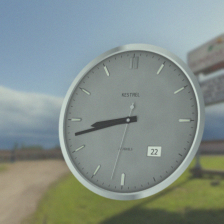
8:42:32
